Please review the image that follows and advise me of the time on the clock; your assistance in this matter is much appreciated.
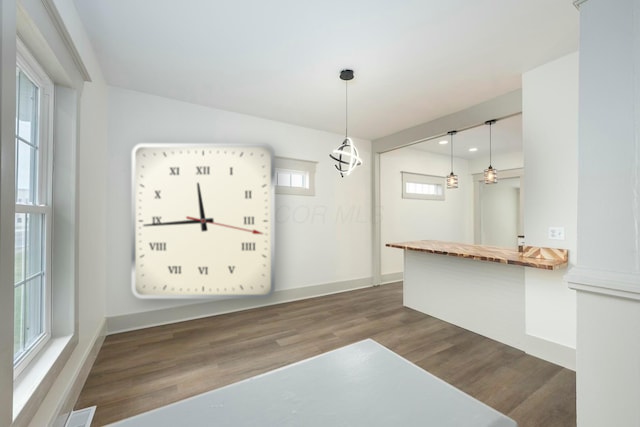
11:44:17
